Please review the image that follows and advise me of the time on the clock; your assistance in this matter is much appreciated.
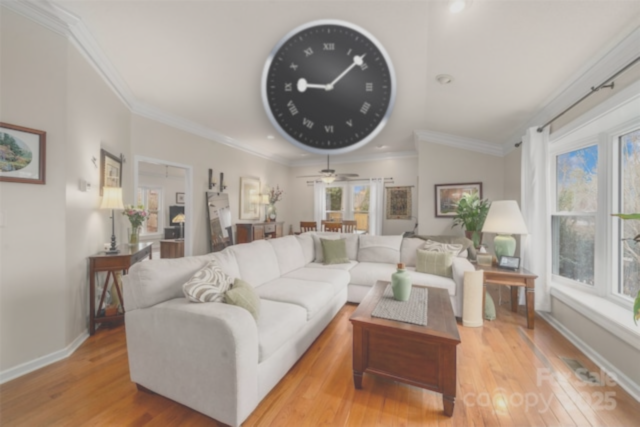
9:08
